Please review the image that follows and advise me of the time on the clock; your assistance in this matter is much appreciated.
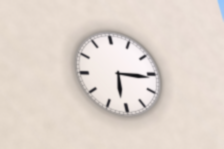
6:16
